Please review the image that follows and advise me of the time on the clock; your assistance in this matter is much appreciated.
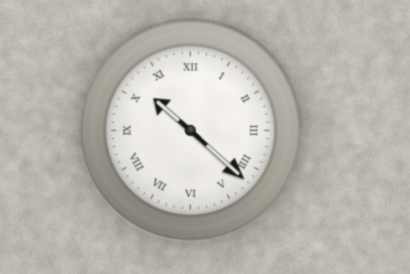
10:22
